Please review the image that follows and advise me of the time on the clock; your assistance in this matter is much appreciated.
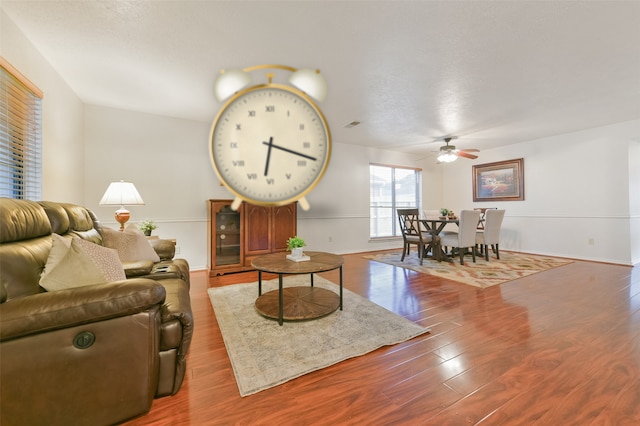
6:18
